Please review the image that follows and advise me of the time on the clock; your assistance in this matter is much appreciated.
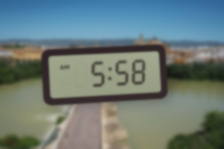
5:58
